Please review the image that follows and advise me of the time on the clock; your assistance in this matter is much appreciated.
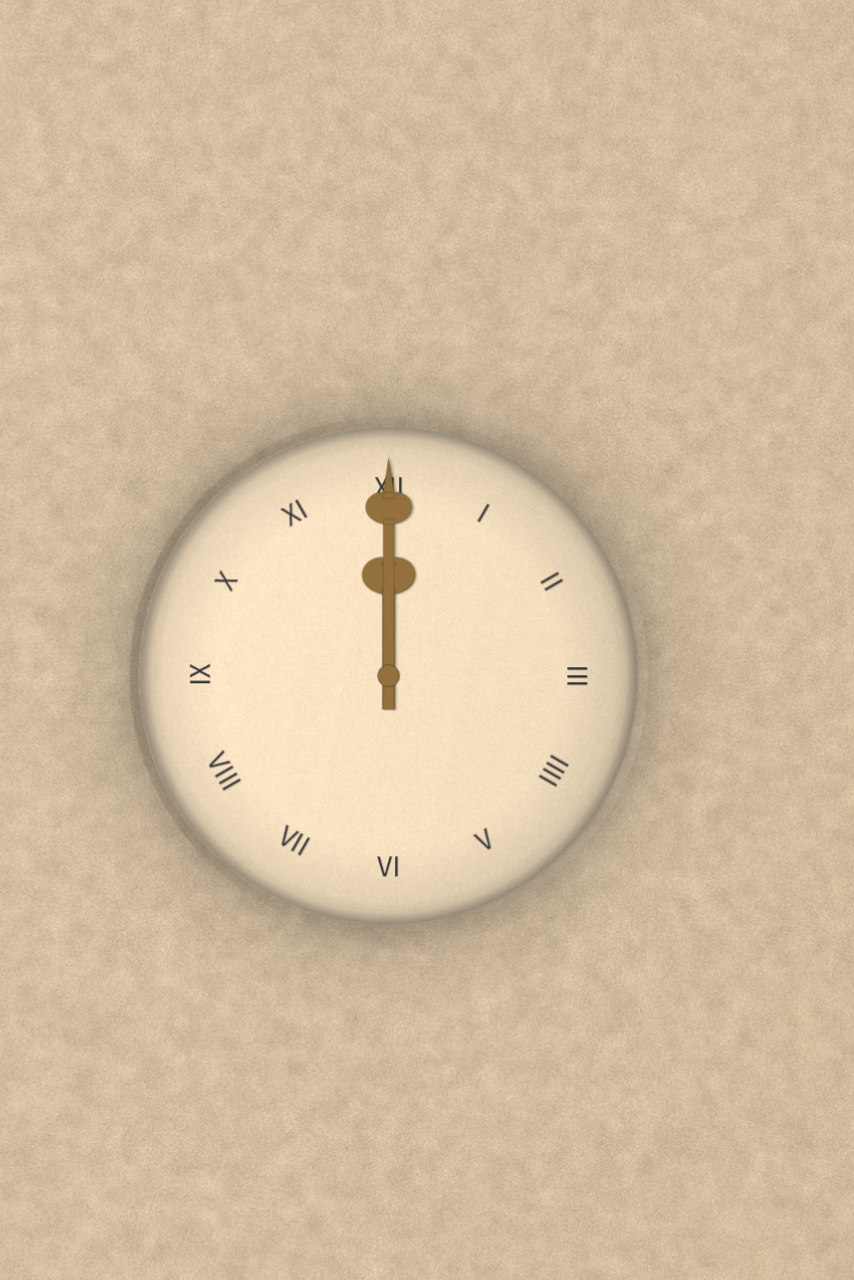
12:00
